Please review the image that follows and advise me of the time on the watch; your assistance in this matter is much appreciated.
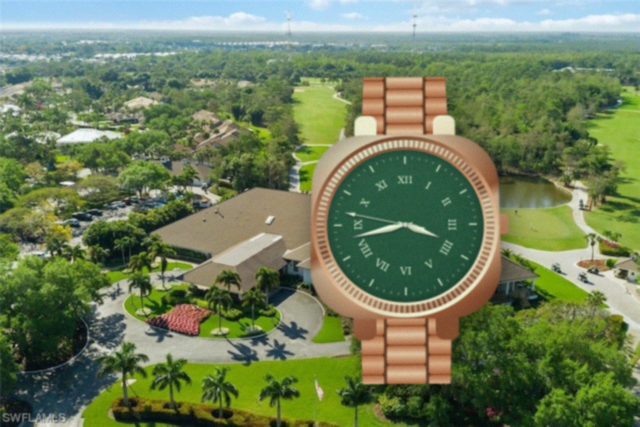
3:42:47
